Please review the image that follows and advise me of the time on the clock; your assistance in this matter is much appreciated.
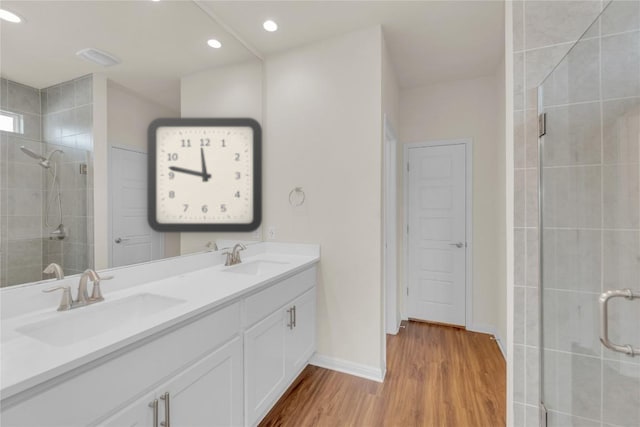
11:47
